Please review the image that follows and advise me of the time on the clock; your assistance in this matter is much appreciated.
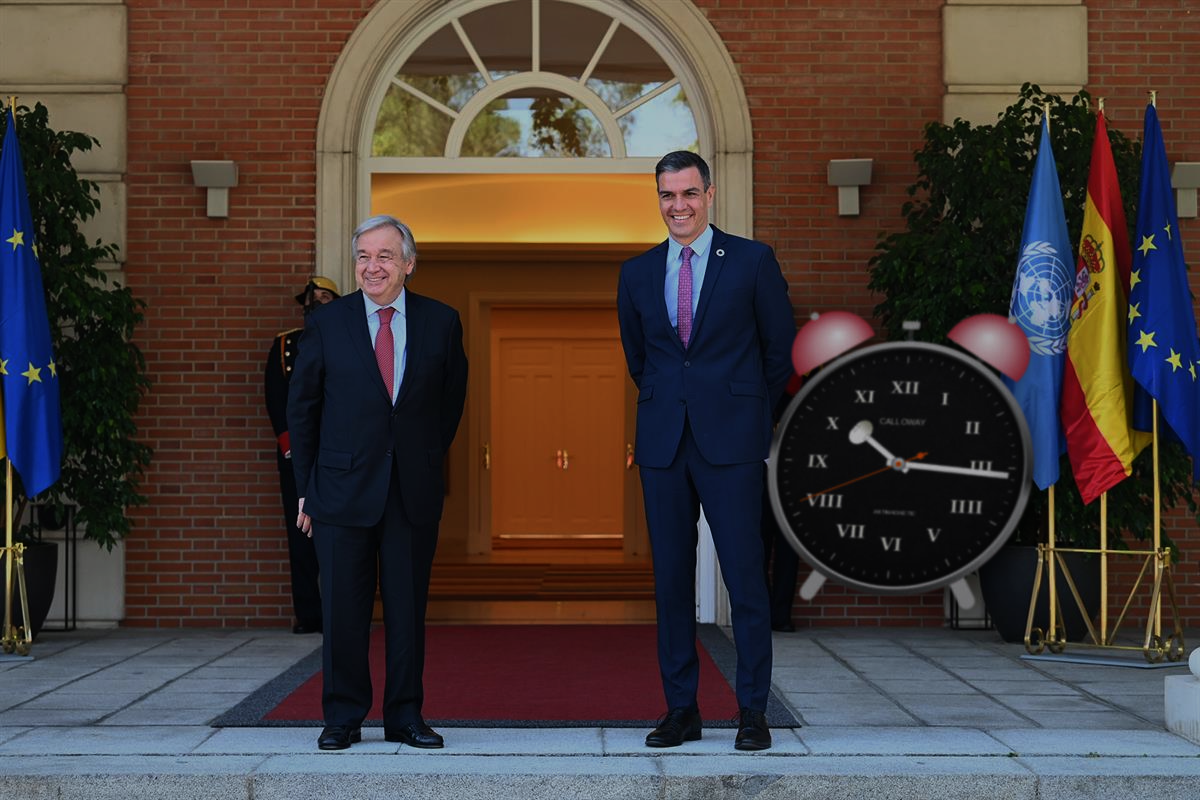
10:15:41
